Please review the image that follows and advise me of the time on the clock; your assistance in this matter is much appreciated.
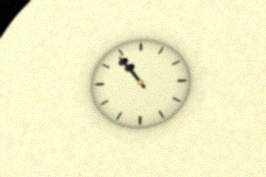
10:54
